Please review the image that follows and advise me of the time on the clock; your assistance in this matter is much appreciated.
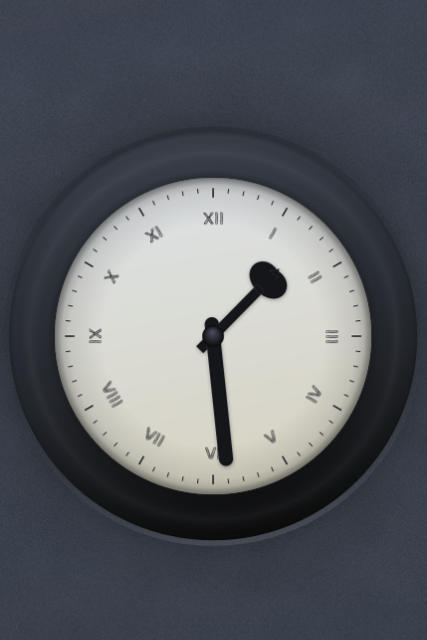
1:29
